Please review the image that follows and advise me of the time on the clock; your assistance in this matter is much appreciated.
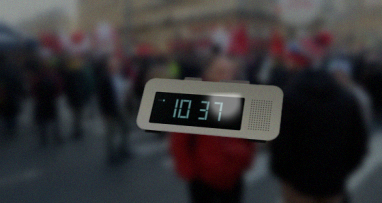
10:37
